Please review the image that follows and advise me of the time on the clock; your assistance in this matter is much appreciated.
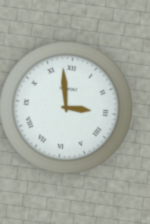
2:58
